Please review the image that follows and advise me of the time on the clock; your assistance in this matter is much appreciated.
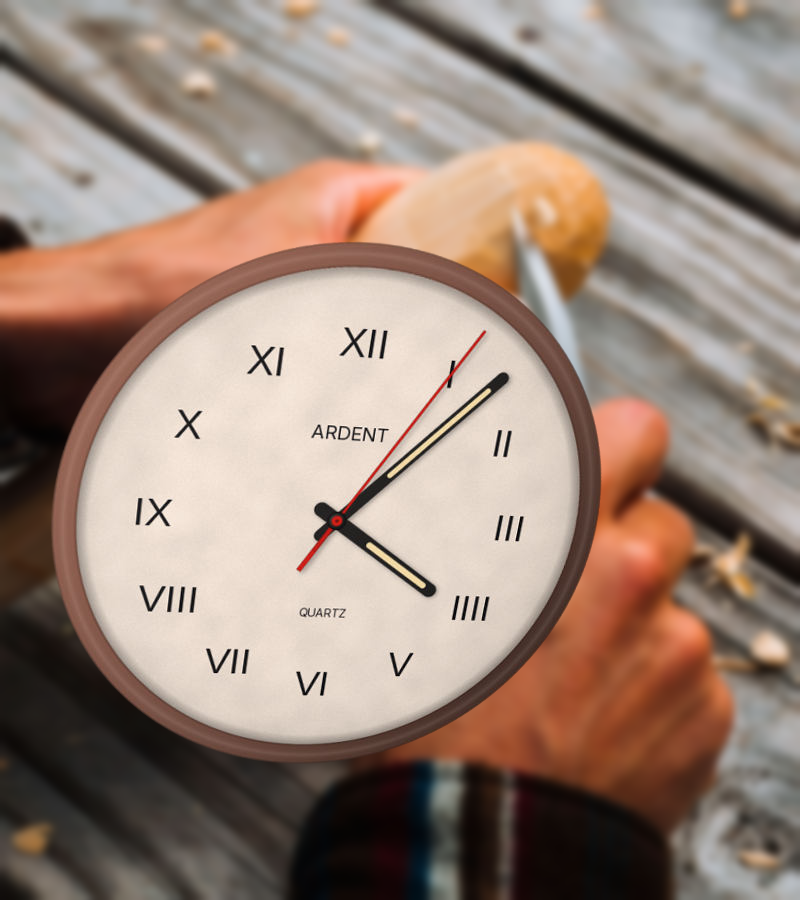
4:07:05
